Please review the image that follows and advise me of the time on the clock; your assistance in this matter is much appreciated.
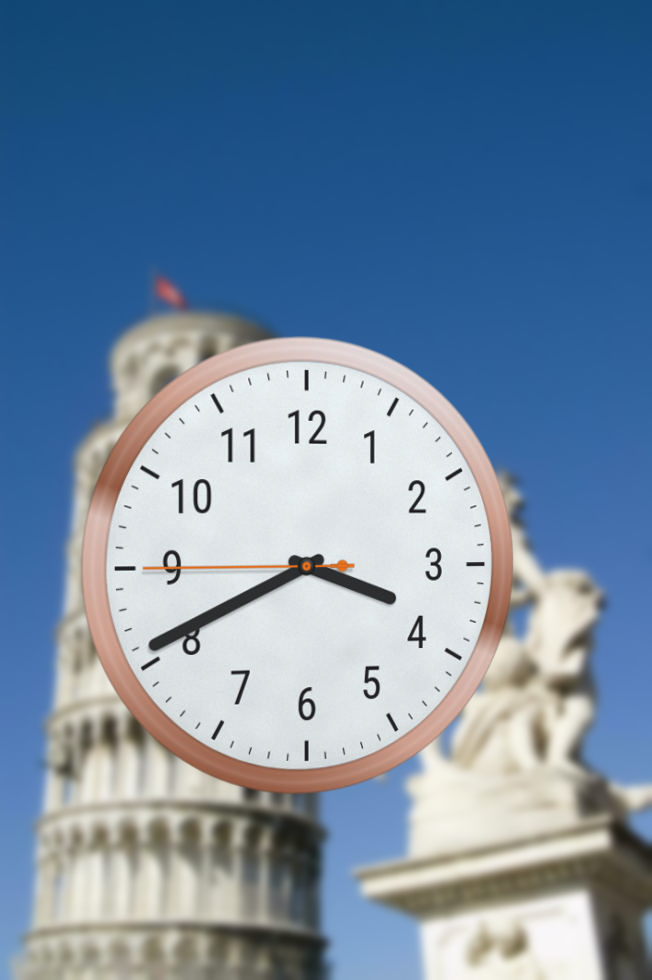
3:40:45
